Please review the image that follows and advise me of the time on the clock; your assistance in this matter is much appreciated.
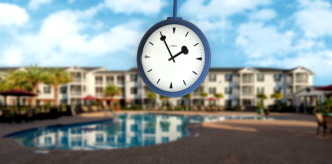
1:55
